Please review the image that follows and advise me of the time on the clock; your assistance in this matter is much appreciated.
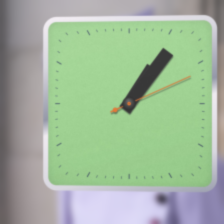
1:06:11
